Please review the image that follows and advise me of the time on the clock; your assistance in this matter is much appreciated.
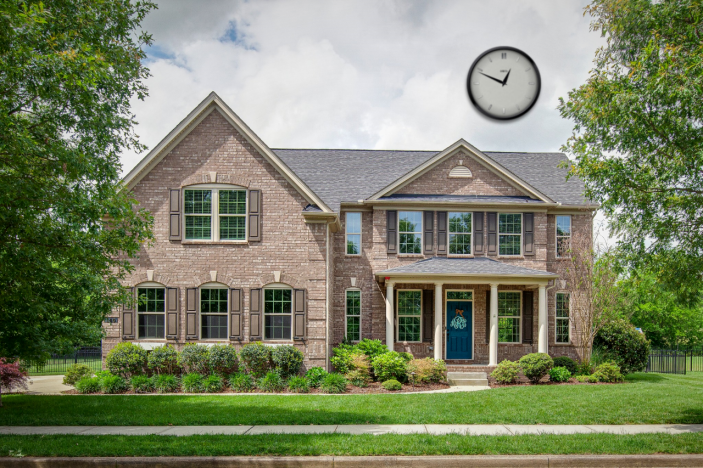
12:49
